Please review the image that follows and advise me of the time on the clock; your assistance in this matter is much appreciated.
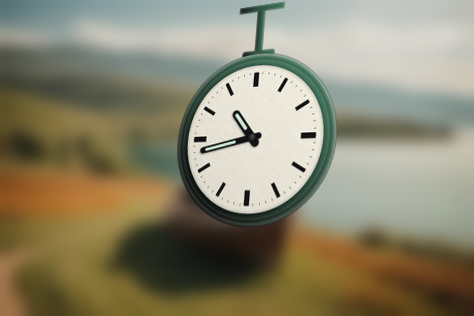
10:43
